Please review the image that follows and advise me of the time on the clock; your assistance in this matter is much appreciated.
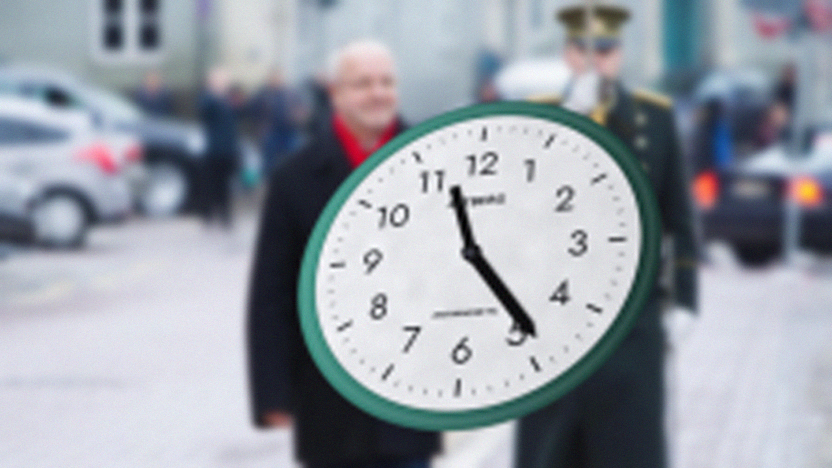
11:24
